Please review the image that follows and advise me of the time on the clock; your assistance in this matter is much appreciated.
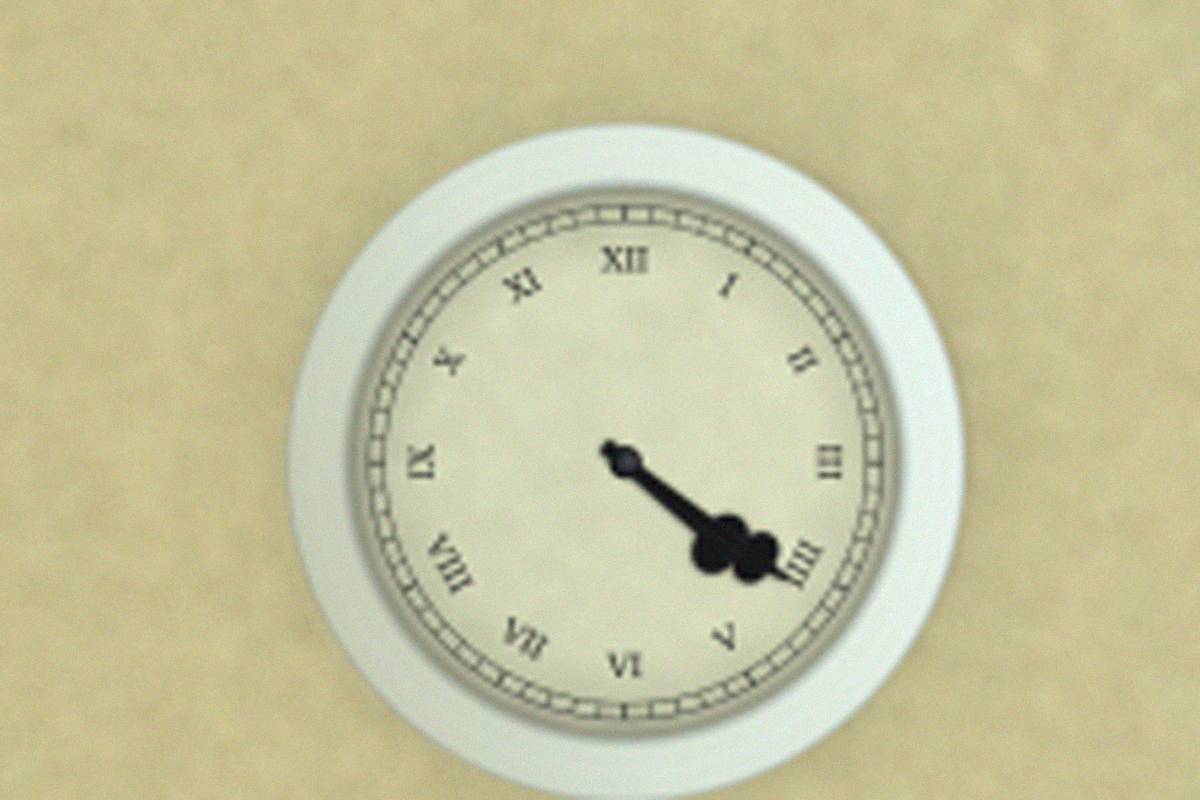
4:21
